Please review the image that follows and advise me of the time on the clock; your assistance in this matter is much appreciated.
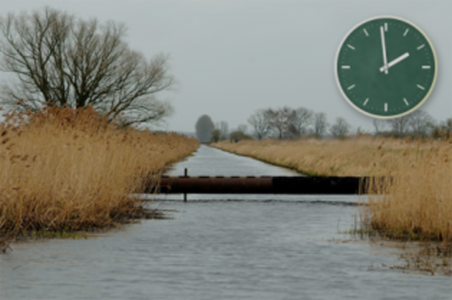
1:59
